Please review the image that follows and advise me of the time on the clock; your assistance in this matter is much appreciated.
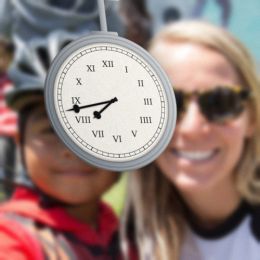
7:43
